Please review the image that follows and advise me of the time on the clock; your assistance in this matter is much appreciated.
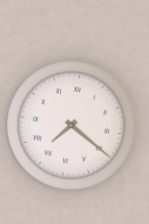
7:20
